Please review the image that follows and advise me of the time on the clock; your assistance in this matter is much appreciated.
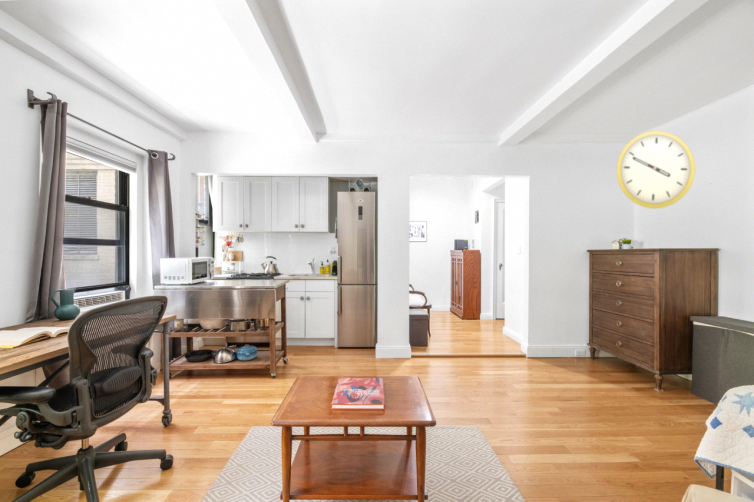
3:49
